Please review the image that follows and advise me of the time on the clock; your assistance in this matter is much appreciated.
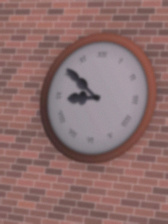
8:51
